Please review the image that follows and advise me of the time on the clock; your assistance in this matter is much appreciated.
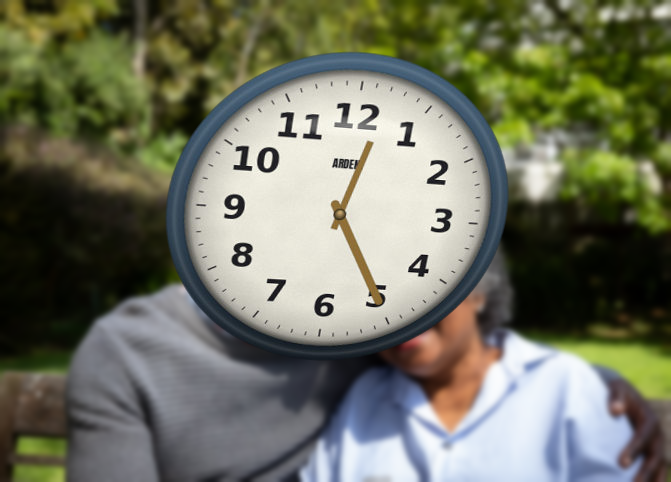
12:25
